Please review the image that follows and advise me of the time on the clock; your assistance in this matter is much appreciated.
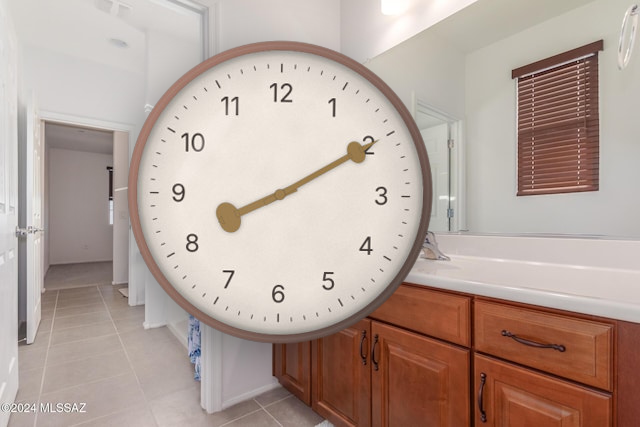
8:10
